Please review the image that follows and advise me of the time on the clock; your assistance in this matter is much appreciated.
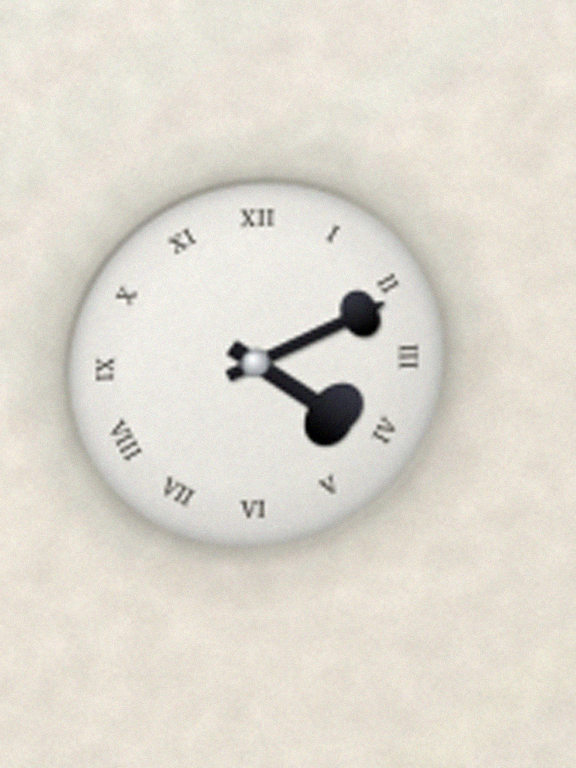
4:11
